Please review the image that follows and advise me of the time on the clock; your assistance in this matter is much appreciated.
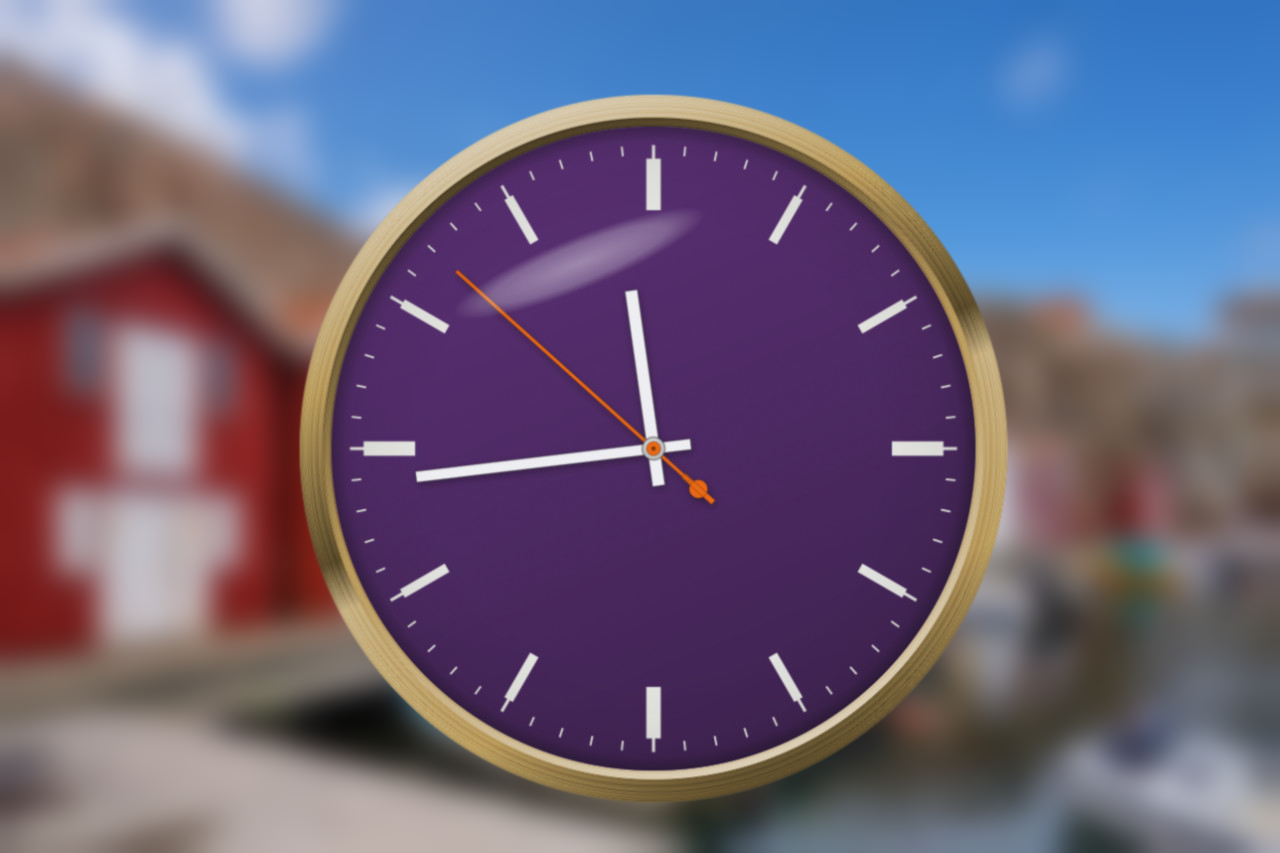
11:43:52
